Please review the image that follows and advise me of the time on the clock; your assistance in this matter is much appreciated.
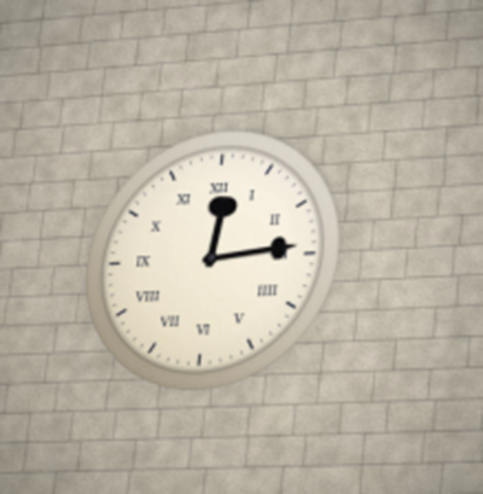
12:14
